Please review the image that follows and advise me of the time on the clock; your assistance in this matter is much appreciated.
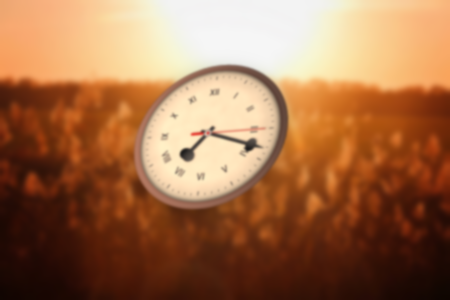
7:18:15
